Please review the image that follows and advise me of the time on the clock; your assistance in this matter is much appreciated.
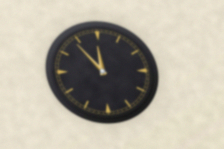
11:54
